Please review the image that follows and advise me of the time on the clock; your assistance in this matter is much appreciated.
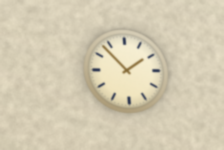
1:53
